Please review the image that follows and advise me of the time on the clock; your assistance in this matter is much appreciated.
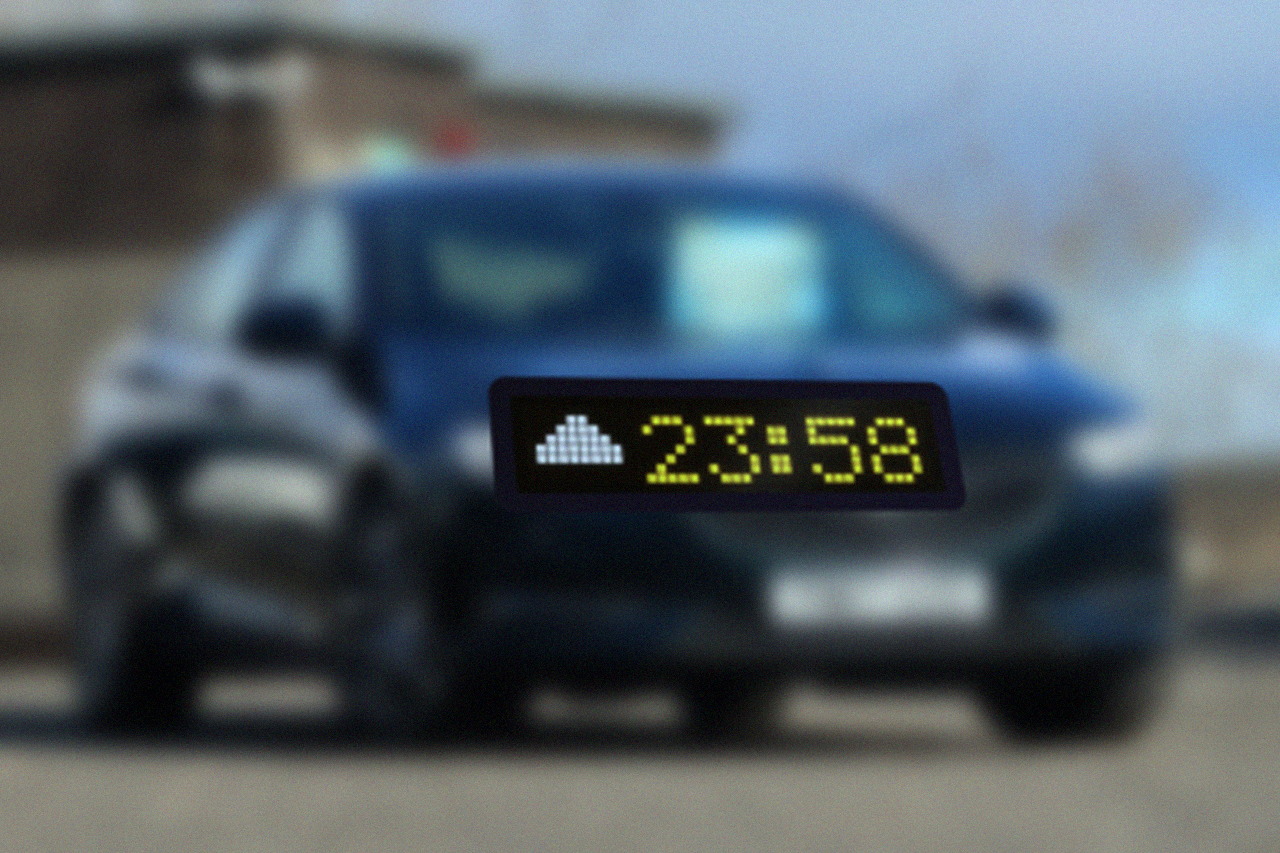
23:58
